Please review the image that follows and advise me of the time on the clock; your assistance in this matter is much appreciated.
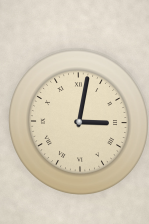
3:02
